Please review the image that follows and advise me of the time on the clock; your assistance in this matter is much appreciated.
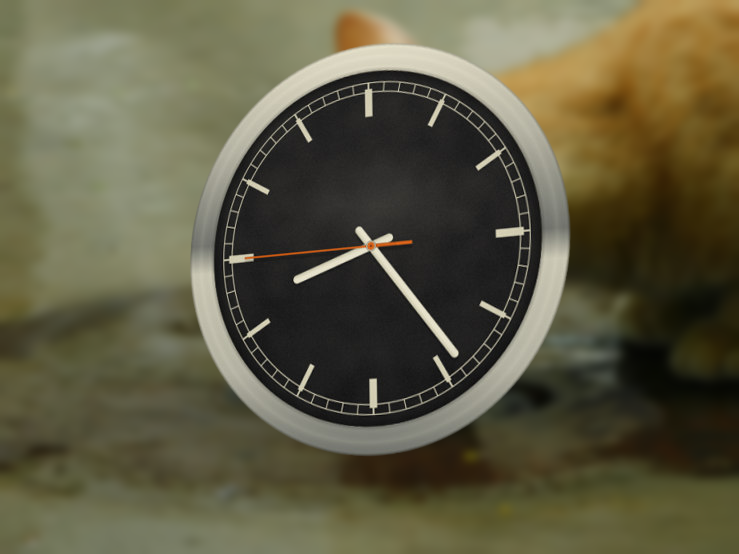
8:23:45
